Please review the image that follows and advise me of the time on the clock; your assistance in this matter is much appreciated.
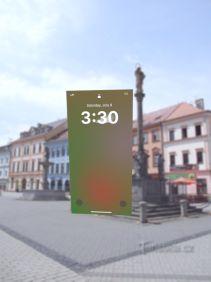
3:30
